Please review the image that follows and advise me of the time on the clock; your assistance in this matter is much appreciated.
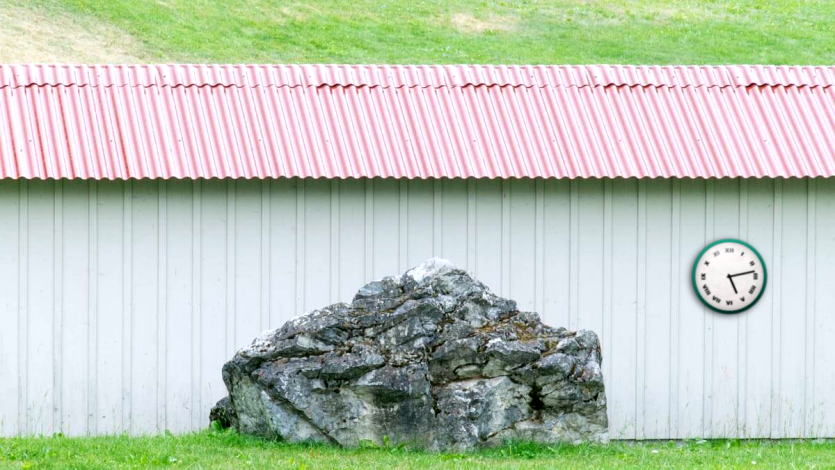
5:13
